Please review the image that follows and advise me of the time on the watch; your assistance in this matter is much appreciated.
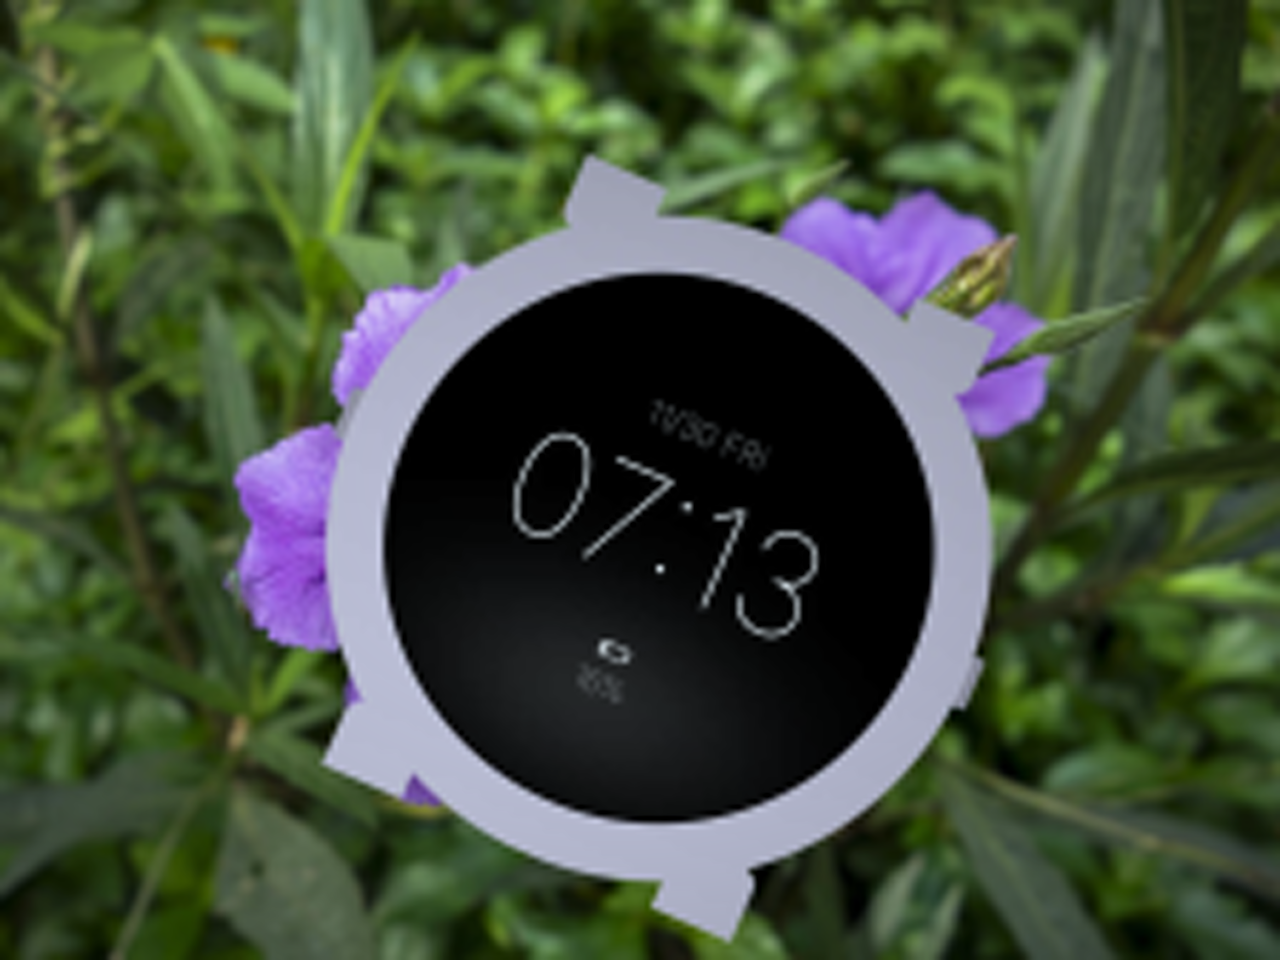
7:13
